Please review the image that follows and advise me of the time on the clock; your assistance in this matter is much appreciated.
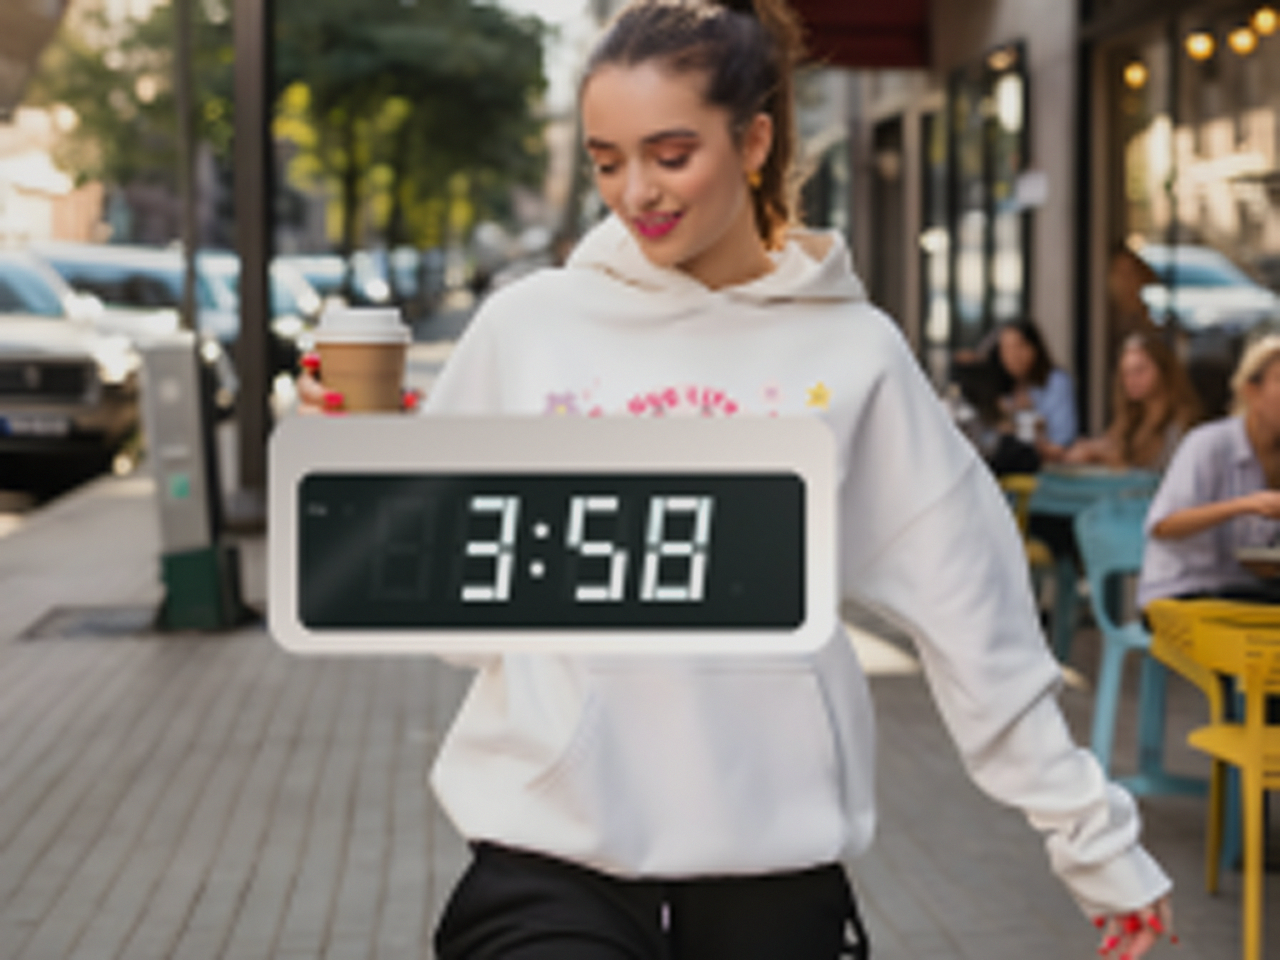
3:58
